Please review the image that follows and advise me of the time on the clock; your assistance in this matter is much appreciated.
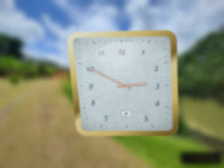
2:50
